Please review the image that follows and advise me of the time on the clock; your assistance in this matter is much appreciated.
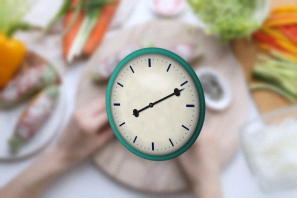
8:11
